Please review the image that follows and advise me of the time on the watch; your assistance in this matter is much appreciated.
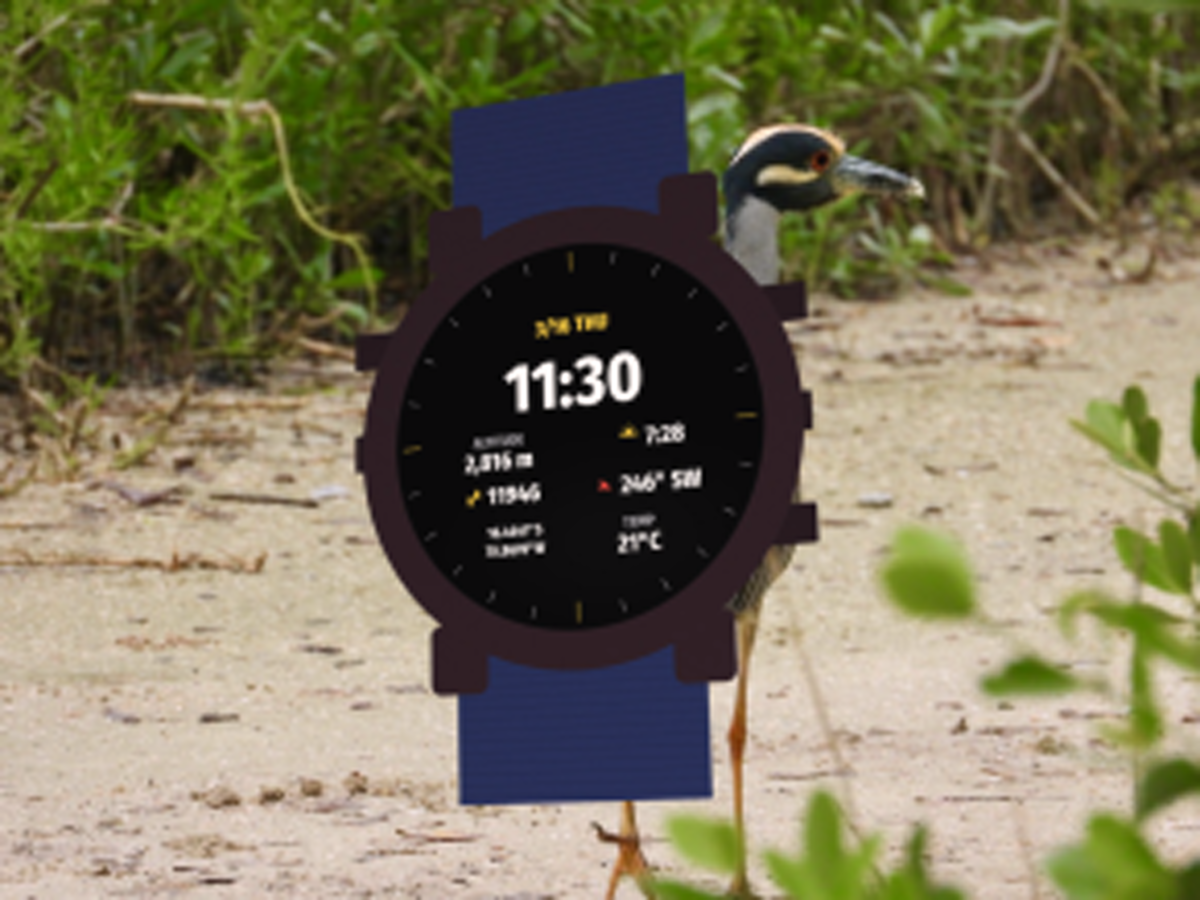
11:30
